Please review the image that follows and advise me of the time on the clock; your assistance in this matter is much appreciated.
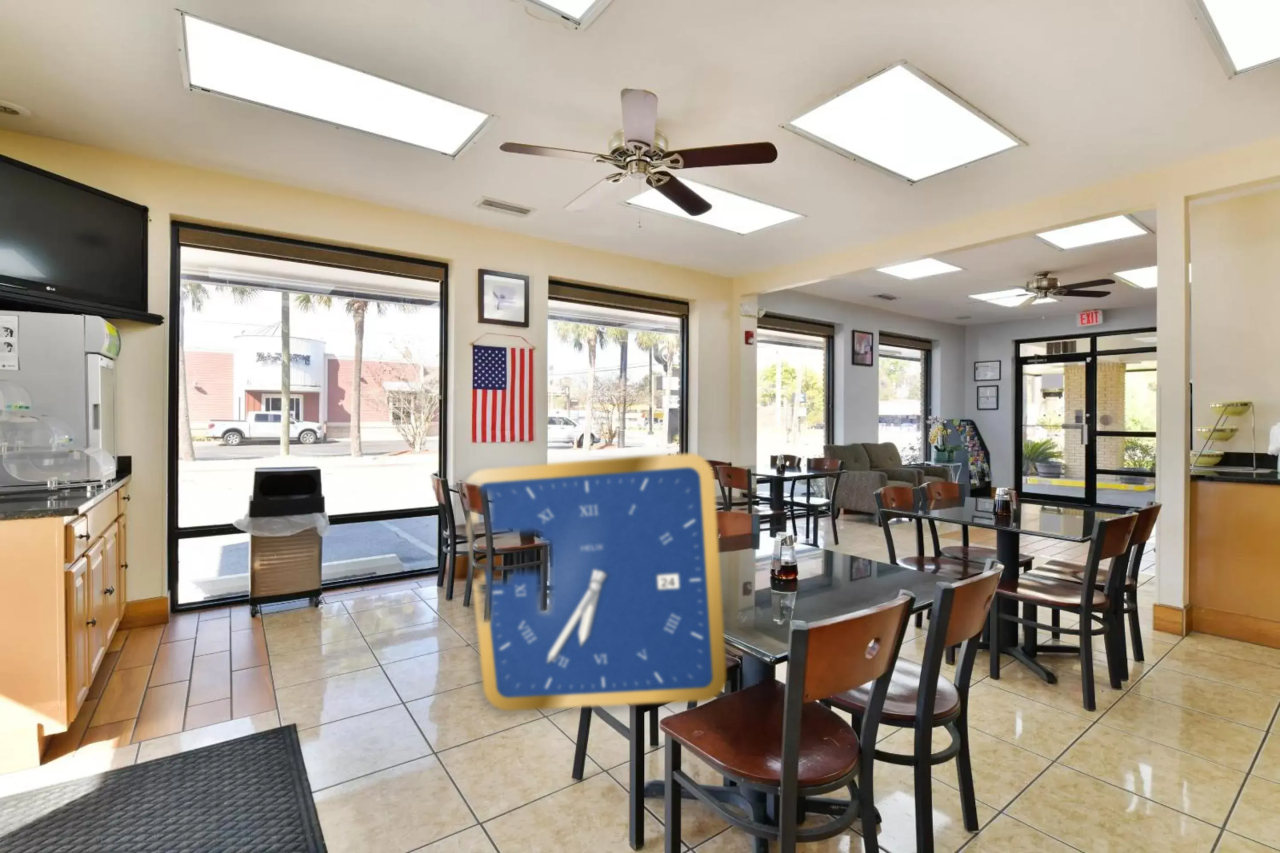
6:36
